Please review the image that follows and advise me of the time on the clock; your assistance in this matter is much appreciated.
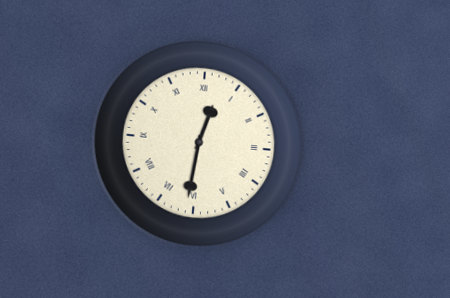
12:31
